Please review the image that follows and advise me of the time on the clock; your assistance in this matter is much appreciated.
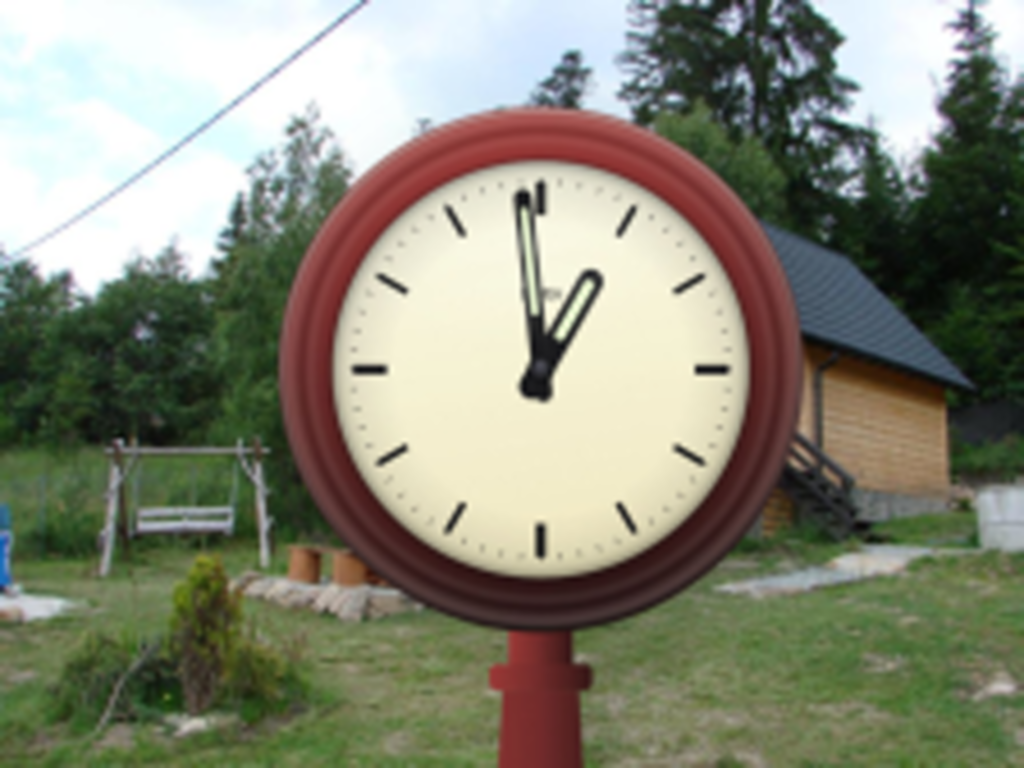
12:59
